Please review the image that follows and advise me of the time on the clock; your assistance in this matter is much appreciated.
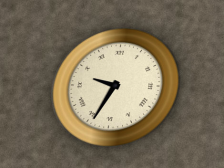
9:34
